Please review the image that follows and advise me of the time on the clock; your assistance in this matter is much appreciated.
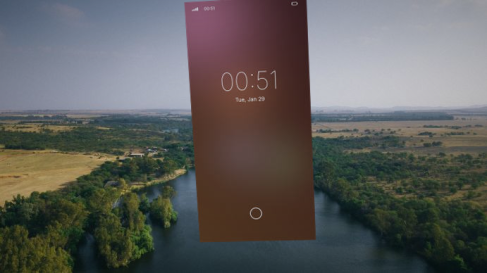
0:51
